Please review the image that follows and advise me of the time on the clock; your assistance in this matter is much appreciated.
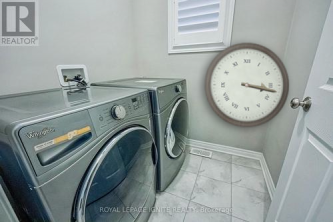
3:17
